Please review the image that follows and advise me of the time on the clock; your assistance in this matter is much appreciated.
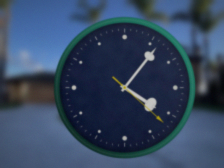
4:06:22
